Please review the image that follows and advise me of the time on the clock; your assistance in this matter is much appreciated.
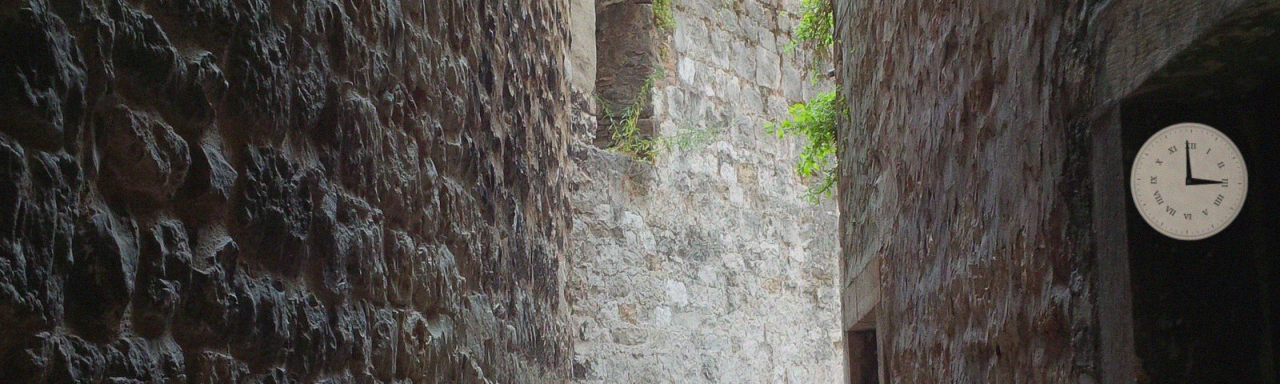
2:59
